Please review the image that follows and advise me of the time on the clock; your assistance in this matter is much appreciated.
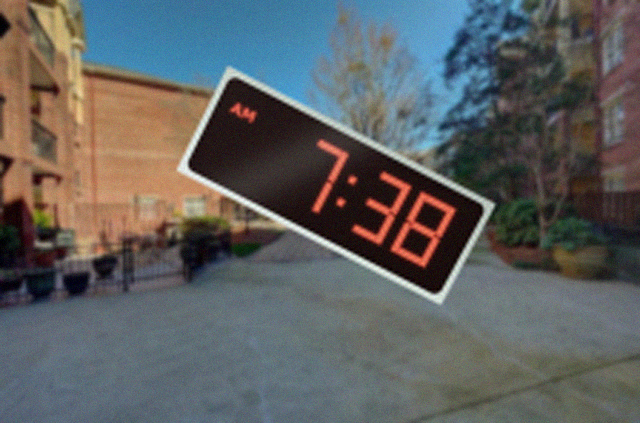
7:38
